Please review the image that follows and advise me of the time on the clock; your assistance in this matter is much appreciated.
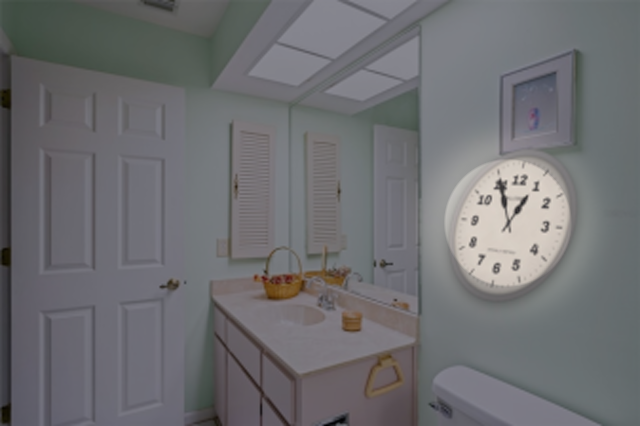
12:55
